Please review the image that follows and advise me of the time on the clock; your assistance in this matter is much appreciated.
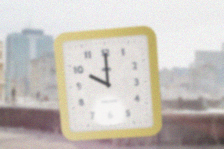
10:00
